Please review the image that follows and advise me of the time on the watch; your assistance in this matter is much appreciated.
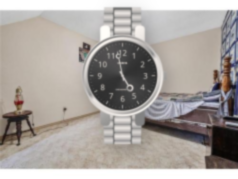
4:58
